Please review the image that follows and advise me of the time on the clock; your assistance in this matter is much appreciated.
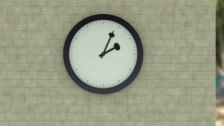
2:04
